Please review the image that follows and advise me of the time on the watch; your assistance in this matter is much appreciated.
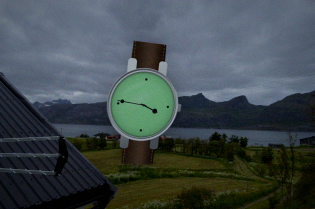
3:46
